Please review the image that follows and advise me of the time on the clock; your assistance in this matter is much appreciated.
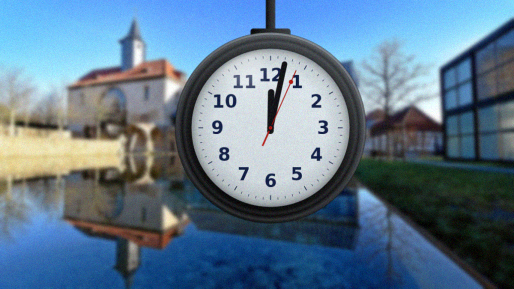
12:02:04
